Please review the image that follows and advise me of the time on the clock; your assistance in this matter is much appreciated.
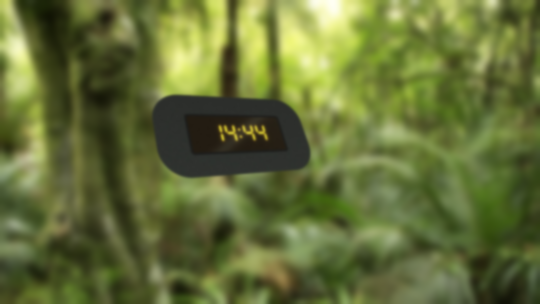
14:44
